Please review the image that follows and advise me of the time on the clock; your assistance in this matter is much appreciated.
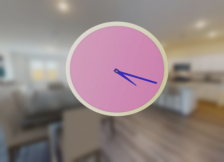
4:18
